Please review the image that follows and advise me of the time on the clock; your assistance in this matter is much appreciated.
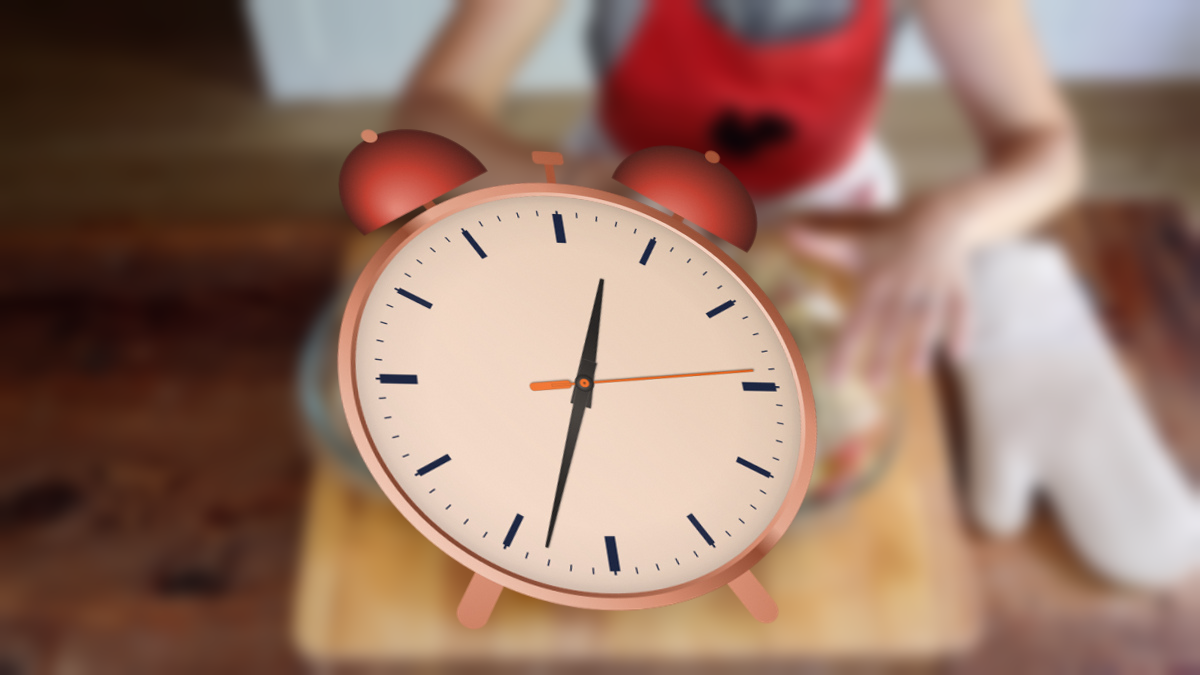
12:33:14
